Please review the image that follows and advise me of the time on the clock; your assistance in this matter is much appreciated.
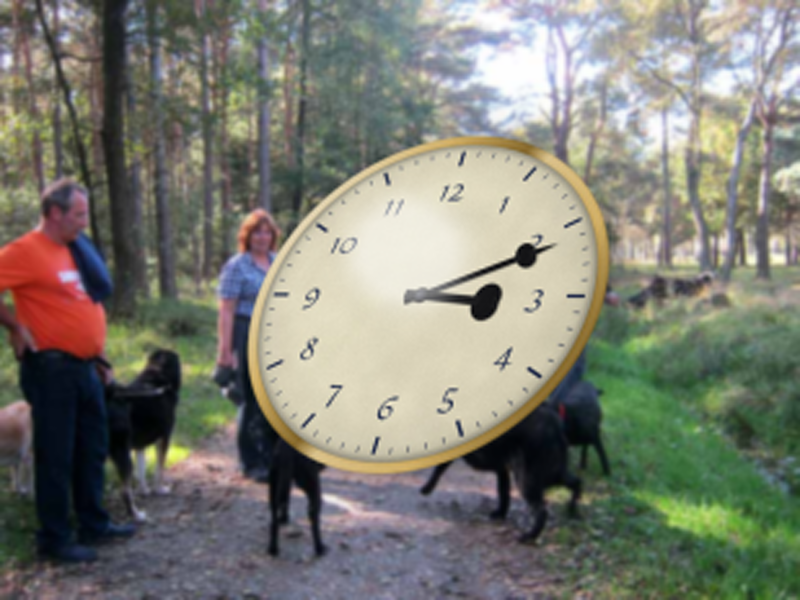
3:11
